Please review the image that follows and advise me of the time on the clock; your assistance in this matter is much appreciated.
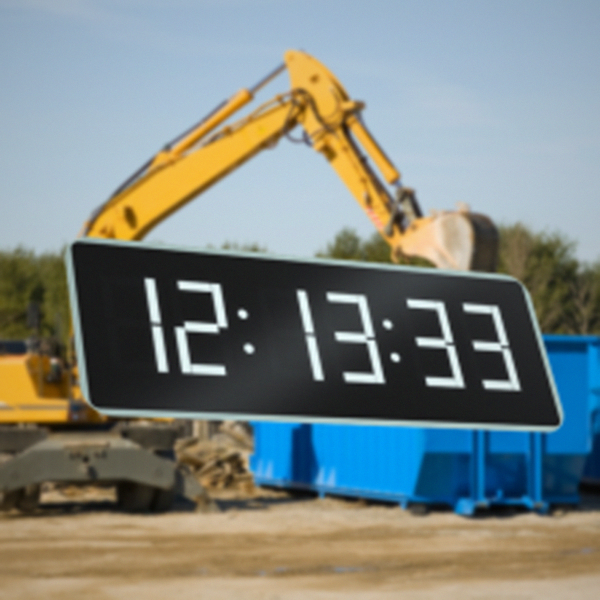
12:13:33
